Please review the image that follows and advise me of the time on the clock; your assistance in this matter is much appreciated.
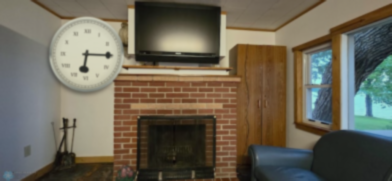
6:15
